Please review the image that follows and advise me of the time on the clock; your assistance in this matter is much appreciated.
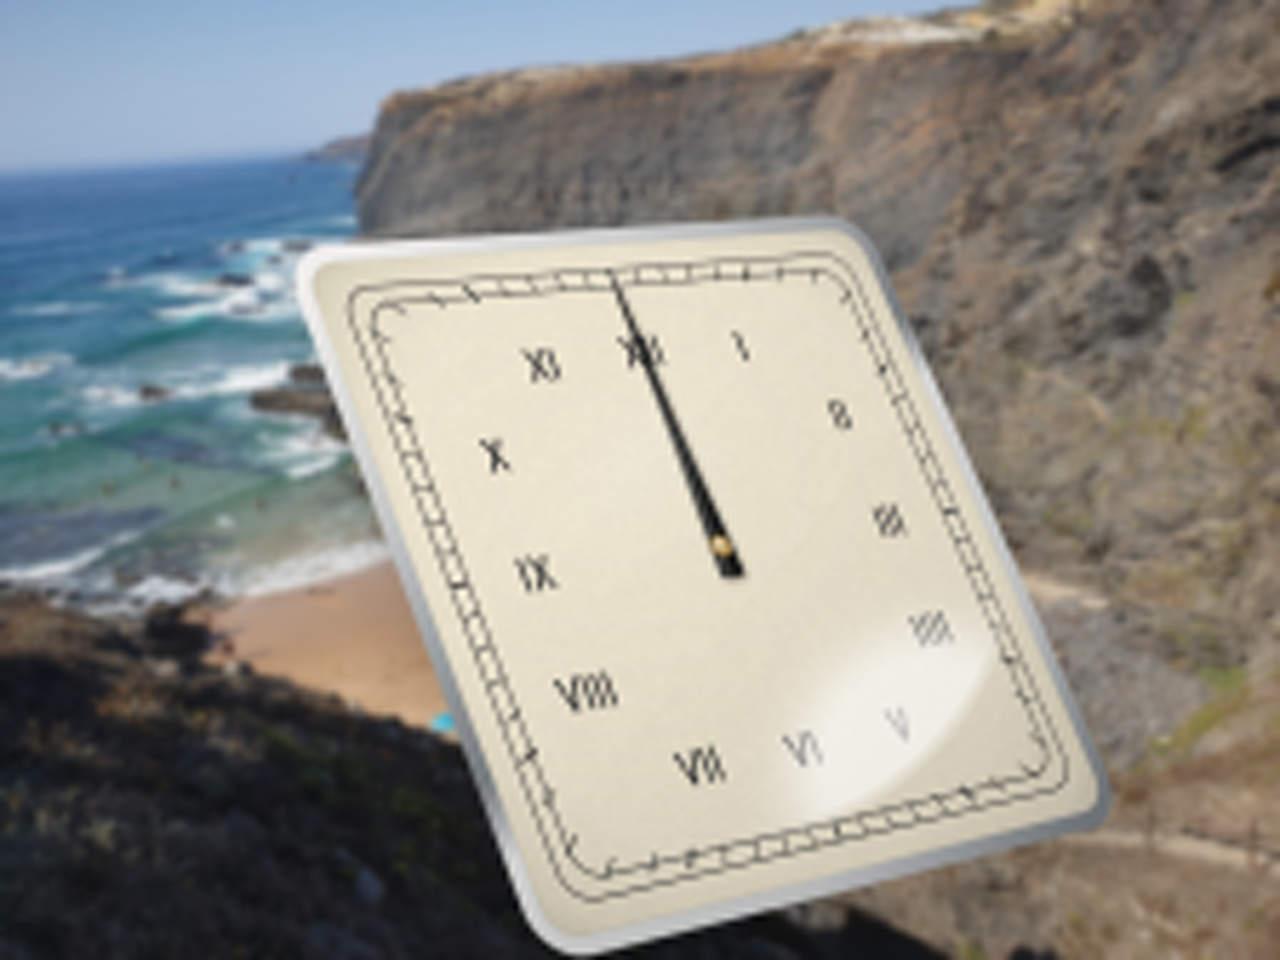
12:00
